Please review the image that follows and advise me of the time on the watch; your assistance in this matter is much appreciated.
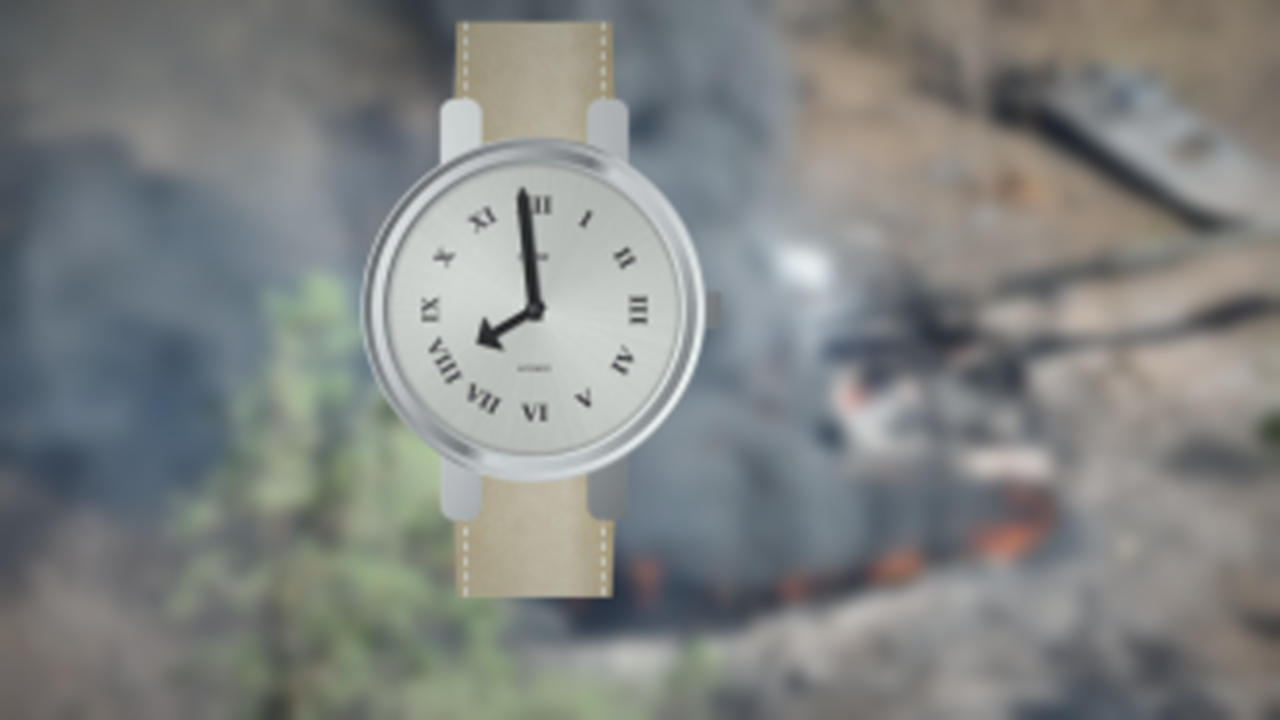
7:59
